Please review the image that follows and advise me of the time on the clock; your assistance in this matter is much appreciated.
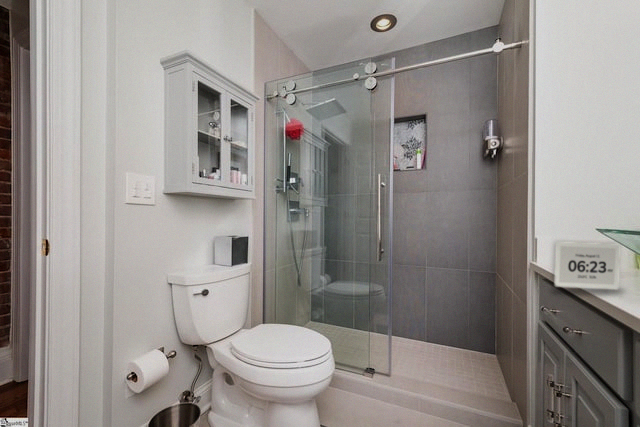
6:23
